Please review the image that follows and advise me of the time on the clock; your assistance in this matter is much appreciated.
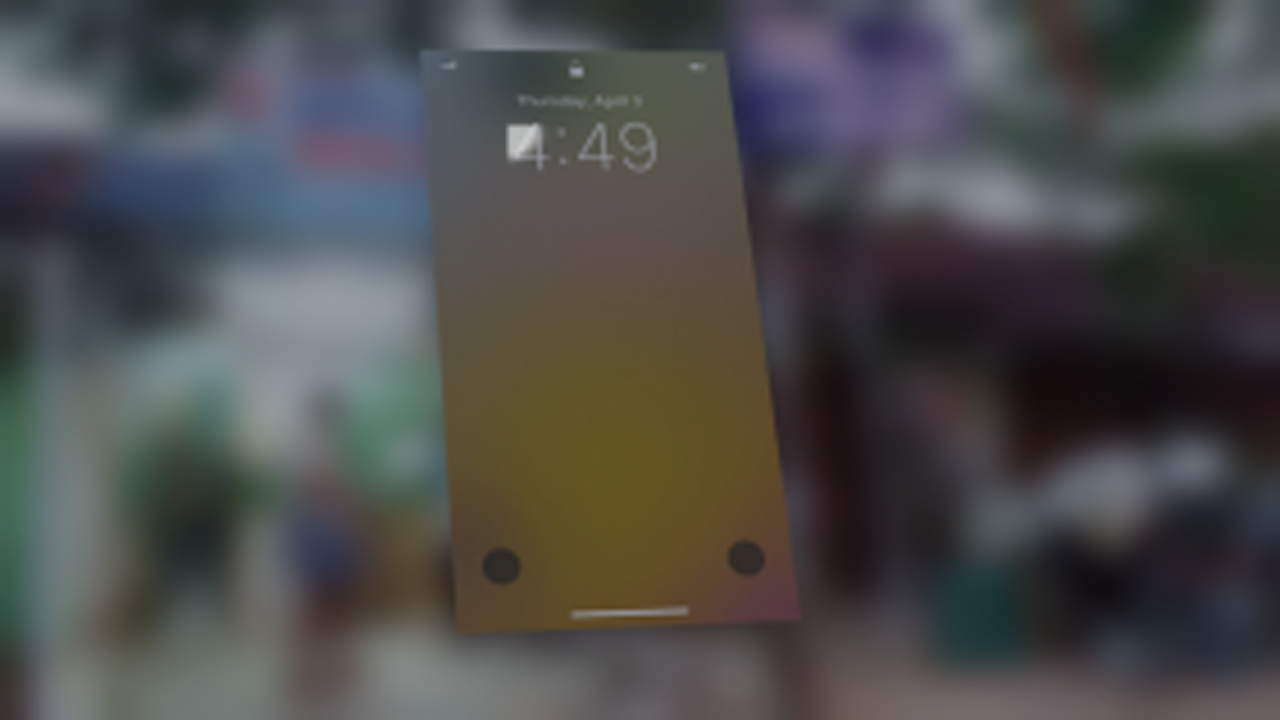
4:49
